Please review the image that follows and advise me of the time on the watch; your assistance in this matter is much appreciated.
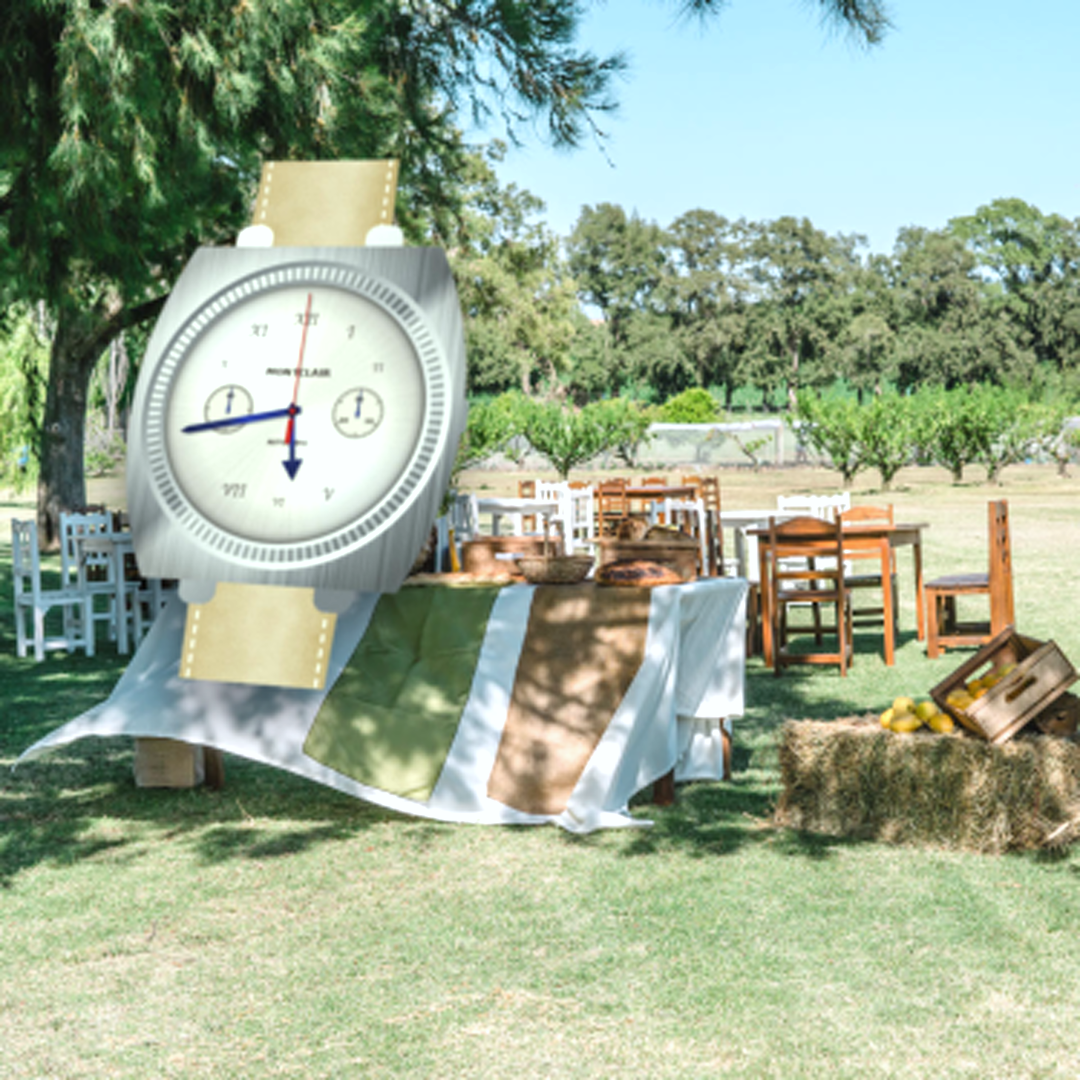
5:43
